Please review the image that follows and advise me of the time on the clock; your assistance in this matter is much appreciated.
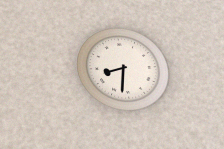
8:32
